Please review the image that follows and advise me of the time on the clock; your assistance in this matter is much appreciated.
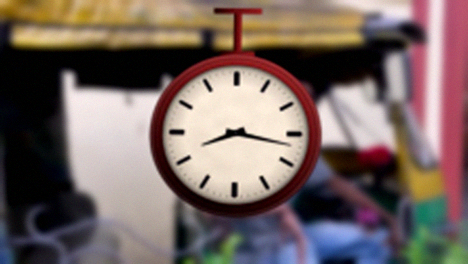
8:17
